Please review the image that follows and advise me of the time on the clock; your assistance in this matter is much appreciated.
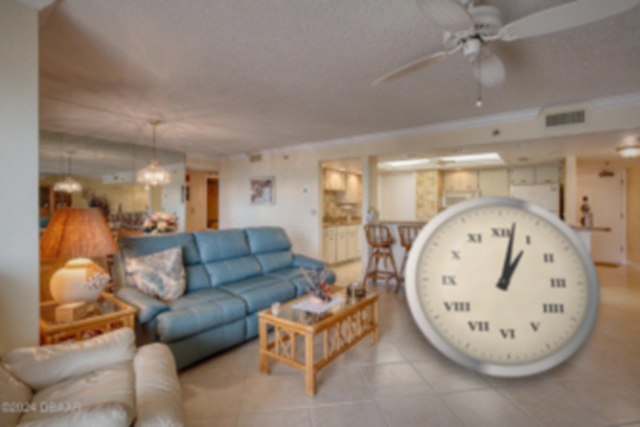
1:02
